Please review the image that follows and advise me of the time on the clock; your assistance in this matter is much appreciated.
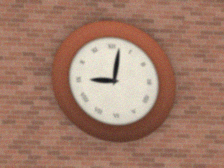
9:02
